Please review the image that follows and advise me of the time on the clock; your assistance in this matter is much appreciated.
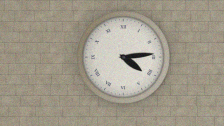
4:14
